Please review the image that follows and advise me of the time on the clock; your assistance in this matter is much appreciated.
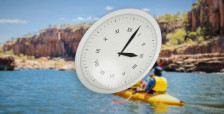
3:03
